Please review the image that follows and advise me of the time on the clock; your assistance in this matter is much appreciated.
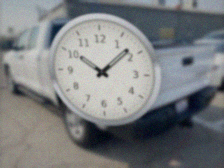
10:08
